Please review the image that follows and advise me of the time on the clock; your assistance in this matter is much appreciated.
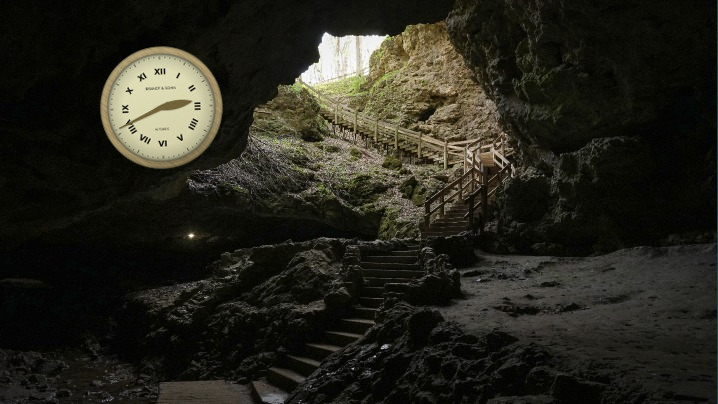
2:41
